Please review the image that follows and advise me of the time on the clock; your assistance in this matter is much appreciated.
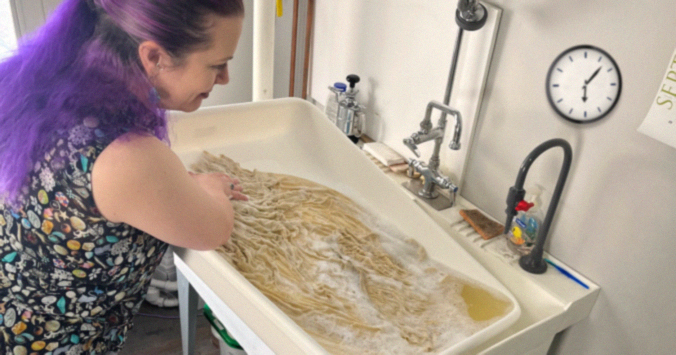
6:07
